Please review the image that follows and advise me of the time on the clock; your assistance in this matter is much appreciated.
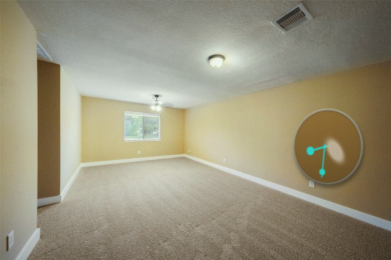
8:31
